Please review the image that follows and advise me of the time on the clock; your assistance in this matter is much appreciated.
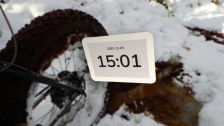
15:01
